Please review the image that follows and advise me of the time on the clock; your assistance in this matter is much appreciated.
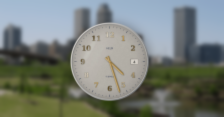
4:27
